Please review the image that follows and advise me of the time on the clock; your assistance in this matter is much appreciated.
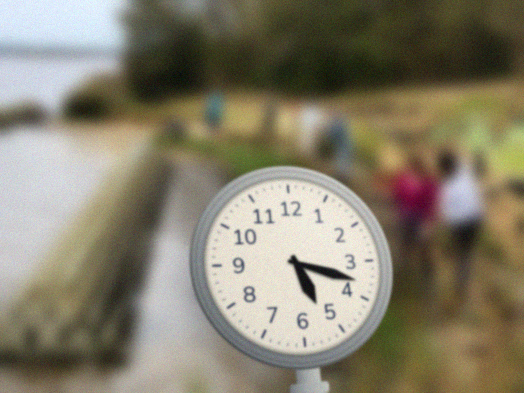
5:18
